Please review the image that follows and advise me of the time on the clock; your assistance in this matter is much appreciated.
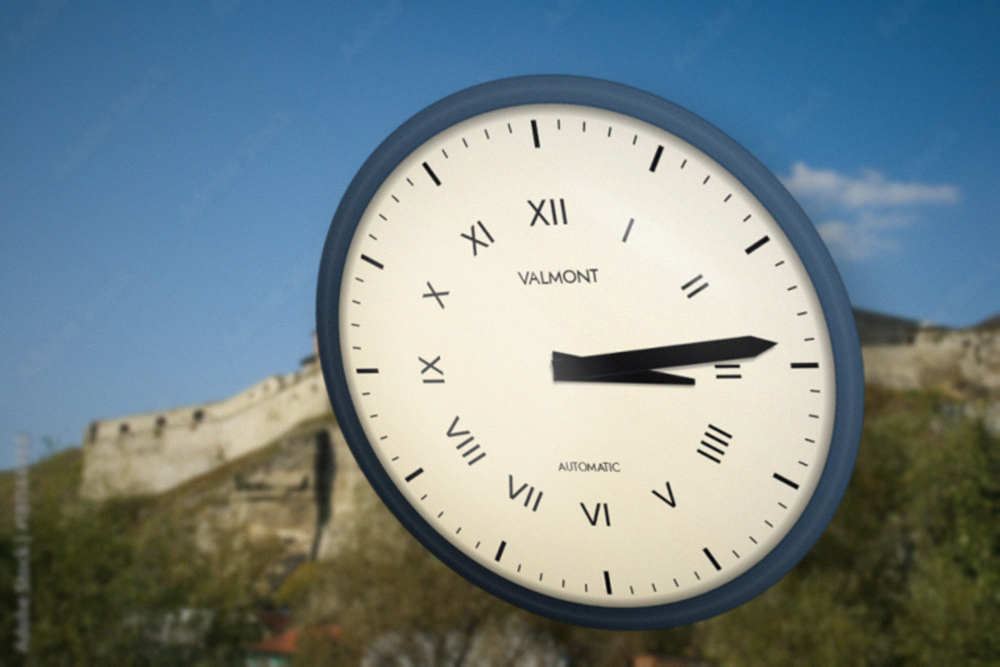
3:14
